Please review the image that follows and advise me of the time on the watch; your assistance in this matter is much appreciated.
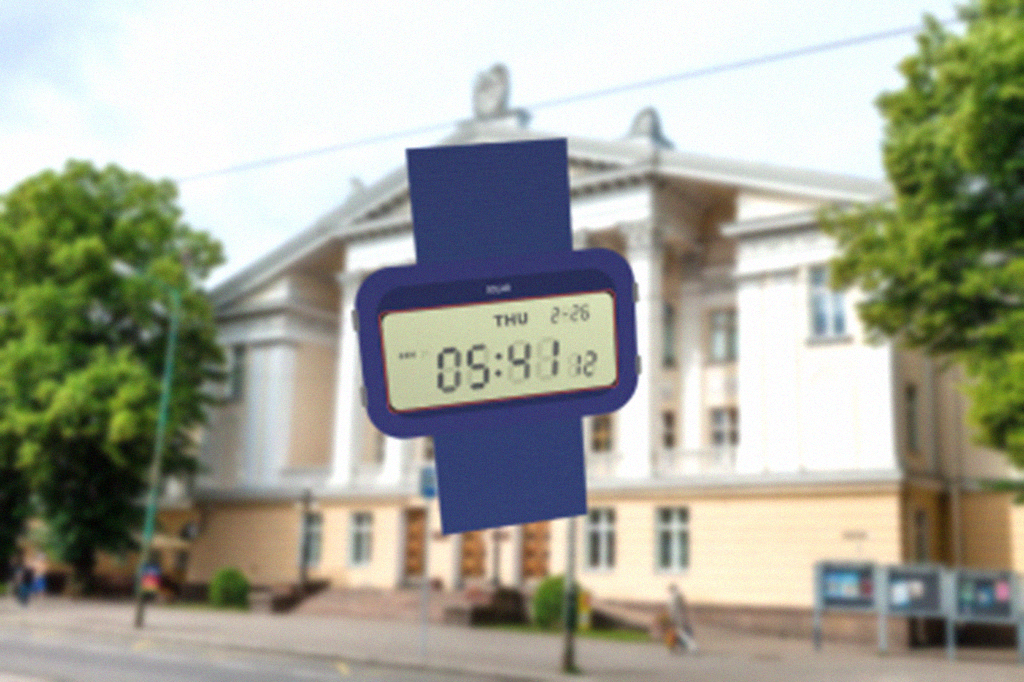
5:41:12
